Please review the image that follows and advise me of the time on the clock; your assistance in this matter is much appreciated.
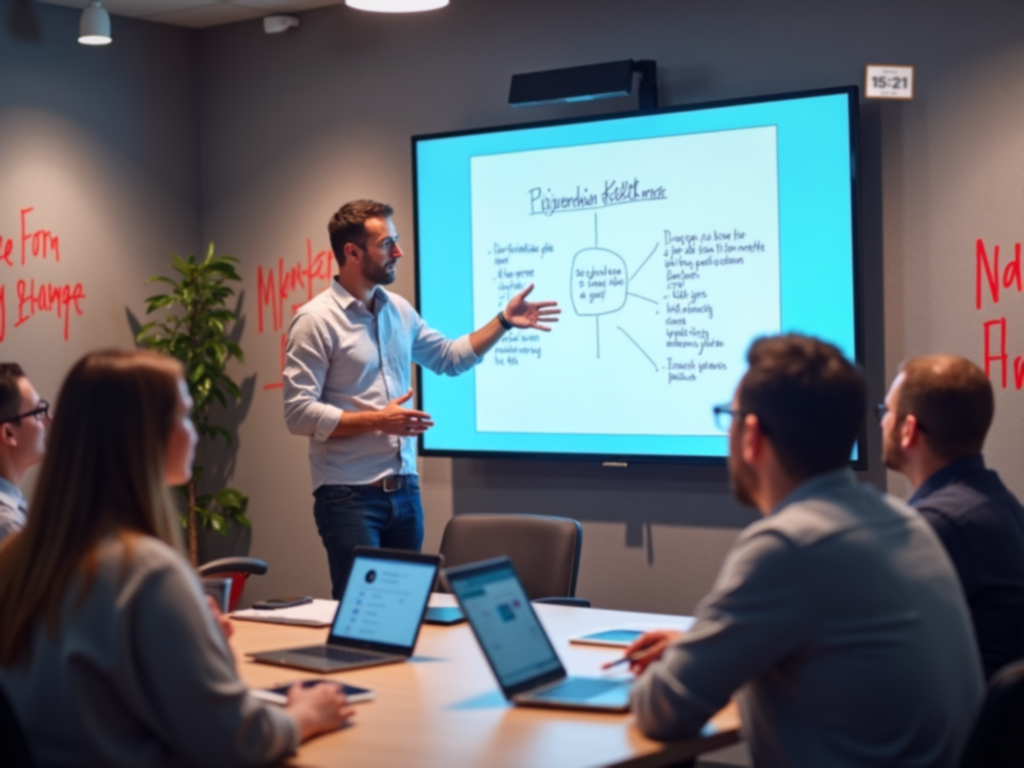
15:21
